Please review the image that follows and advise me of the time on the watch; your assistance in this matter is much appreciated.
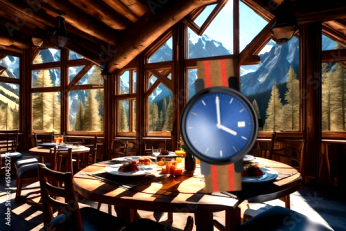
4:00
